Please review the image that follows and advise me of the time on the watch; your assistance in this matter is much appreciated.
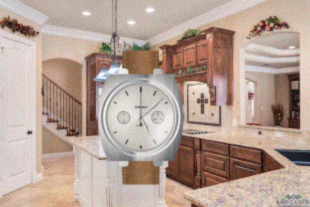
5:08
